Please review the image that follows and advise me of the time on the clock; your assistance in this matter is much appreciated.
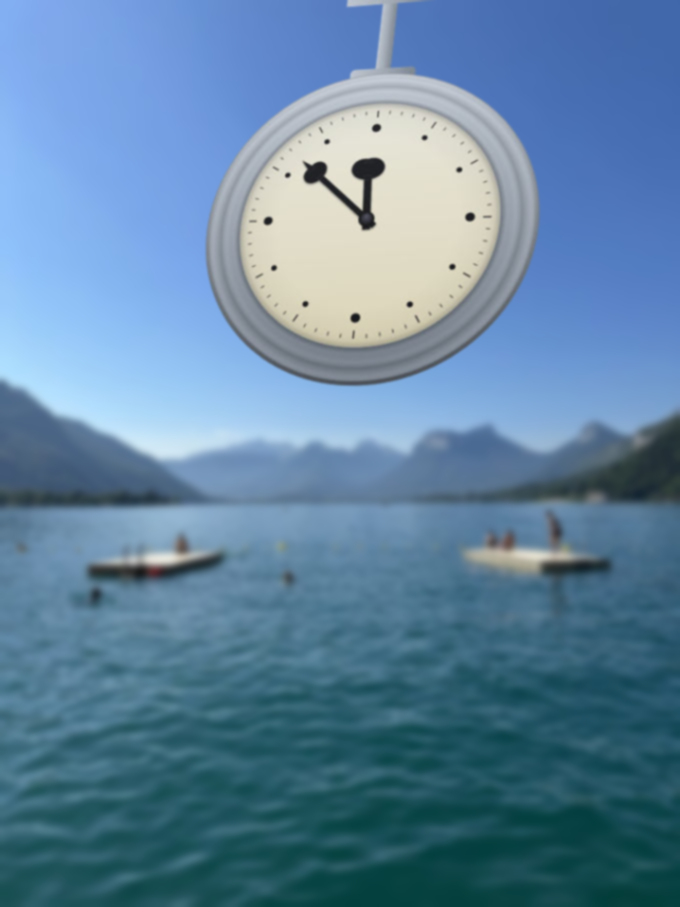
11:52
